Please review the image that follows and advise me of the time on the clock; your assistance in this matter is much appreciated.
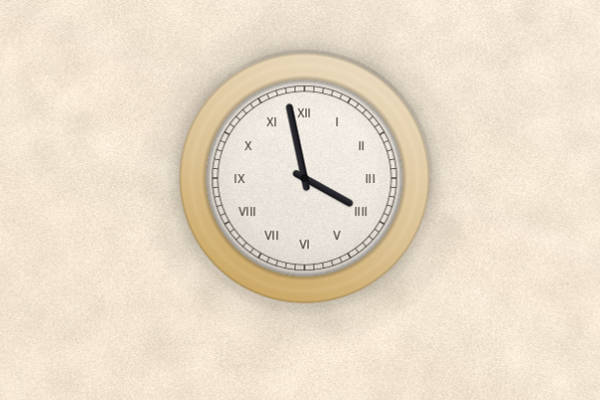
3:58
